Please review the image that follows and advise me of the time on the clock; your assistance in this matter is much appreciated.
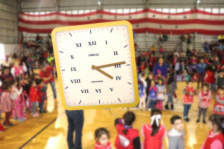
4:14
